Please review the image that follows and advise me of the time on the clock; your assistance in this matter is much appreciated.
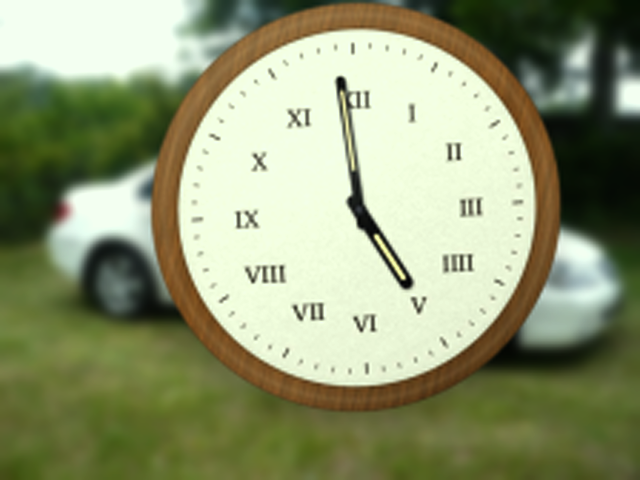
4:59
